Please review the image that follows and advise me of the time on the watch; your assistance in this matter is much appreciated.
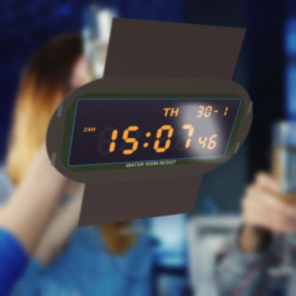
15:07:46
